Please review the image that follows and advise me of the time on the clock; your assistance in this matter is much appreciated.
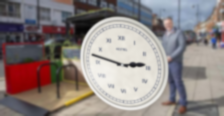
2:47
